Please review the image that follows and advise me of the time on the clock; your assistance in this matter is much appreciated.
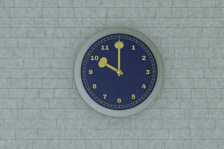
10:00
